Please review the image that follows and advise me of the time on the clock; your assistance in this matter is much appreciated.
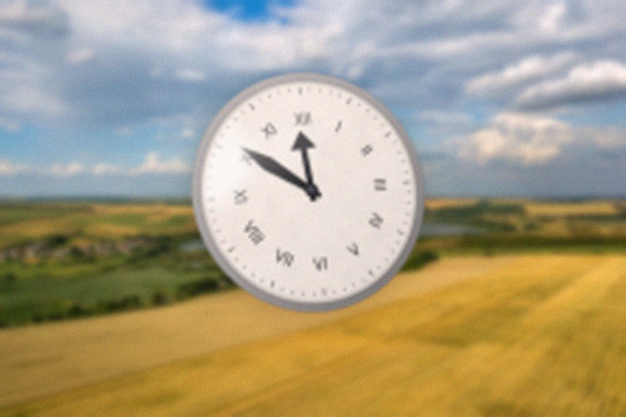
11:51
